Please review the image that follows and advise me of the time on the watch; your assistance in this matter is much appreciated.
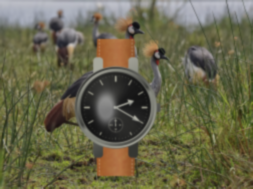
2:20
